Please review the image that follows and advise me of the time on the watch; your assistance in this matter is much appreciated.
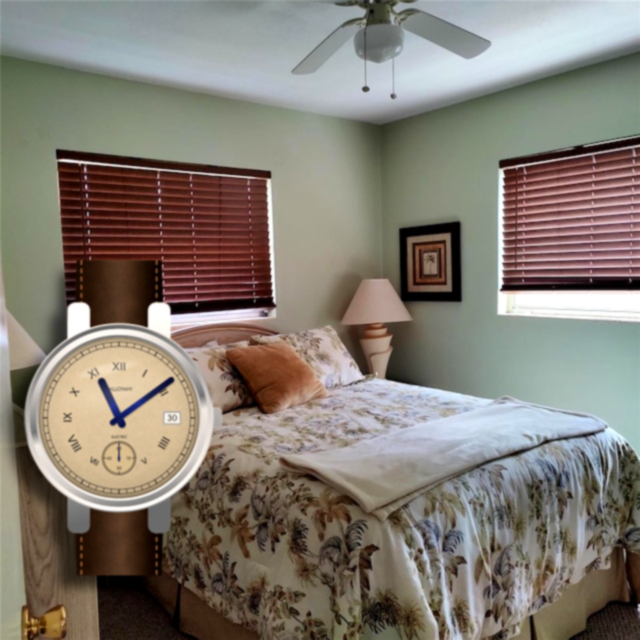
11:09
